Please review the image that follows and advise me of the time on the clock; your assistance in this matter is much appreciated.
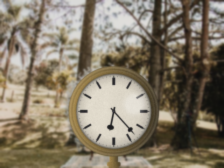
6:23
